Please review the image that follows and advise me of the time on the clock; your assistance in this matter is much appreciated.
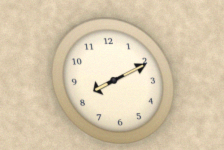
8:11
